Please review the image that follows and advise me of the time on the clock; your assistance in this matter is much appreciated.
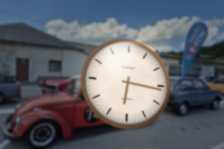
6:16
